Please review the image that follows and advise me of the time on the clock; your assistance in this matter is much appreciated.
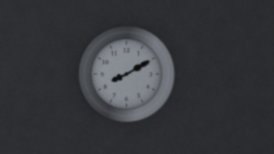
8:10
